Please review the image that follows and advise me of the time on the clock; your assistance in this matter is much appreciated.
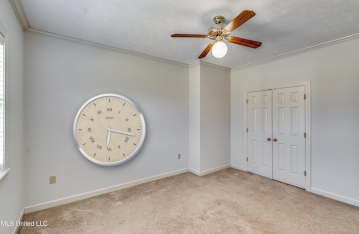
6:17
